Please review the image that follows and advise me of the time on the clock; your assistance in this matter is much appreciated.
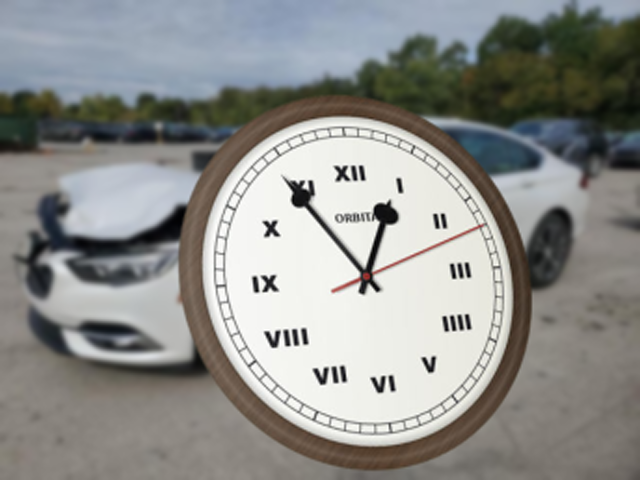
12:54:12
